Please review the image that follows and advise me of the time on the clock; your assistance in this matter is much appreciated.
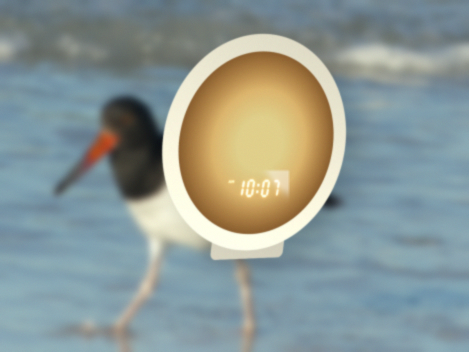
10:07
